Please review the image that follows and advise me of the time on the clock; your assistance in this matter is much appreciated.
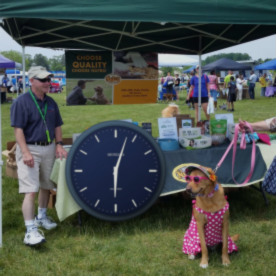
6:03
